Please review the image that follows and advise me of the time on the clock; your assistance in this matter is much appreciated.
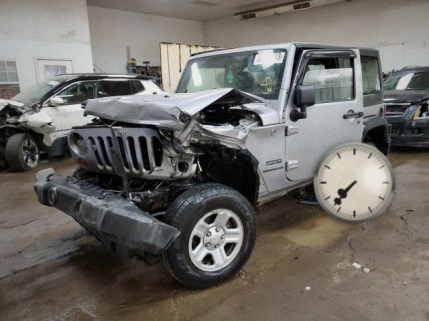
7:37
